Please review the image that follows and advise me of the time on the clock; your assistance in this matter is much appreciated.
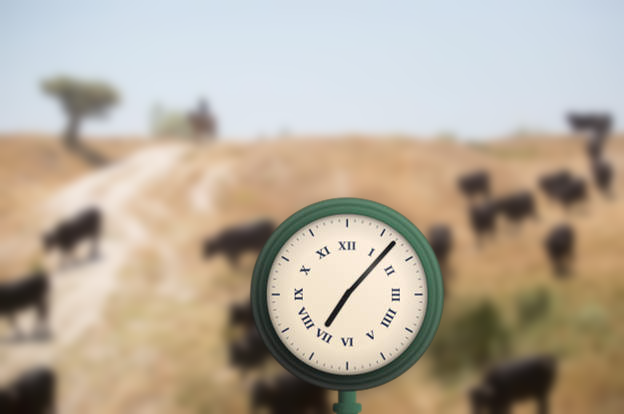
7:07
